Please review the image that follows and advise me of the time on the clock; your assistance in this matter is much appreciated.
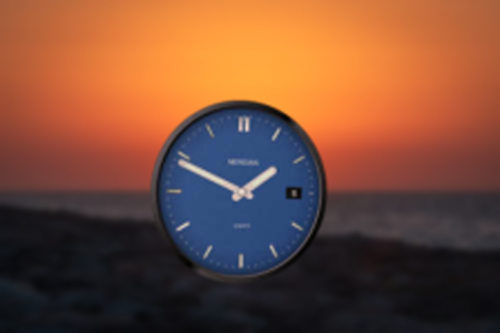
1:49
